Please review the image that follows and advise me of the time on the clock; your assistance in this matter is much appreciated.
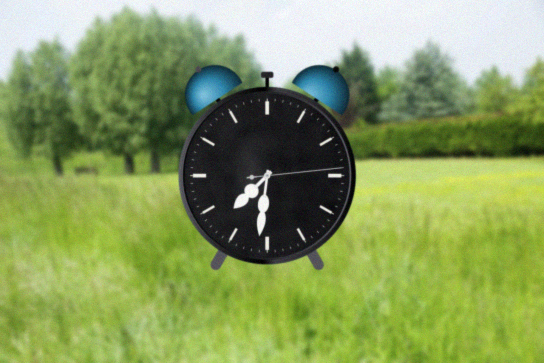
7:31:14
